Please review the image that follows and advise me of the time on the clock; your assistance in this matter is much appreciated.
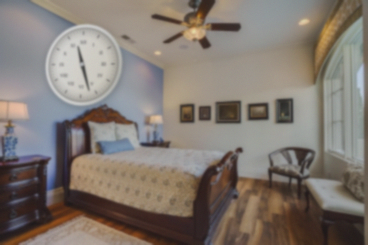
11:27
